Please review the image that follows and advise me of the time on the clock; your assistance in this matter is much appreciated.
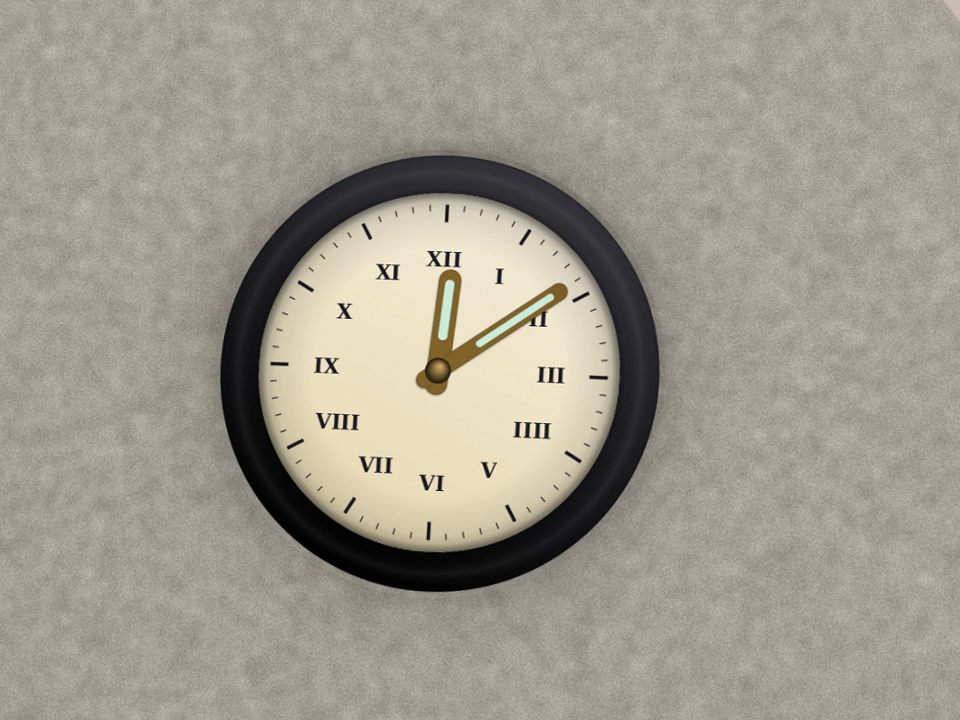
12:09
